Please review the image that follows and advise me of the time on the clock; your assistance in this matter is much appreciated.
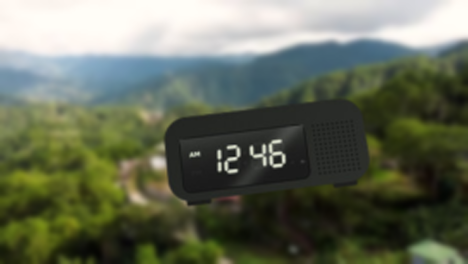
12:46
